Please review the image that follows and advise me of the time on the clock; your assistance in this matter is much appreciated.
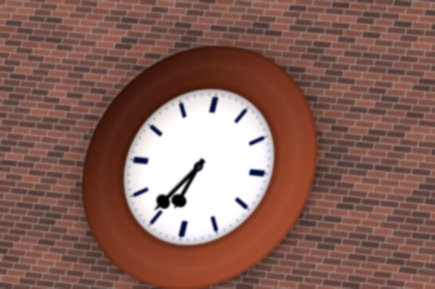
6:36
